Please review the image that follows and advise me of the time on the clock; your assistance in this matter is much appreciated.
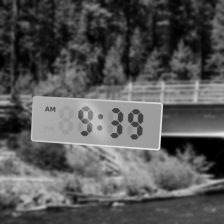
9:39
